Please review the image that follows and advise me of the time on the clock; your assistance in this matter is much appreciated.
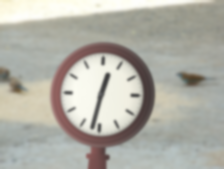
12:32
